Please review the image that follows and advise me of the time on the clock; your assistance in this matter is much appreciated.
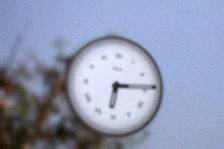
6:14
